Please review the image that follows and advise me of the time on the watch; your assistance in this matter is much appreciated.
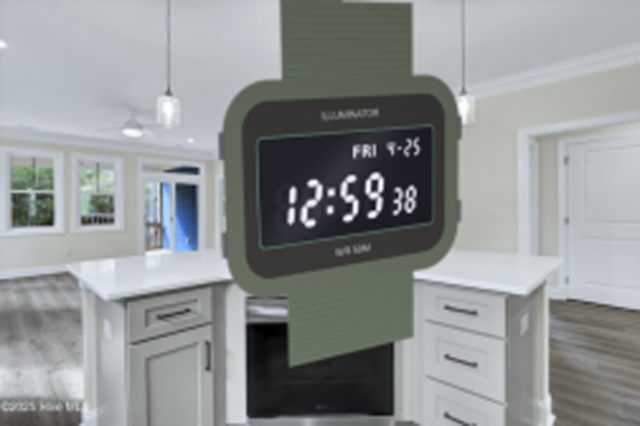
12:59:38
